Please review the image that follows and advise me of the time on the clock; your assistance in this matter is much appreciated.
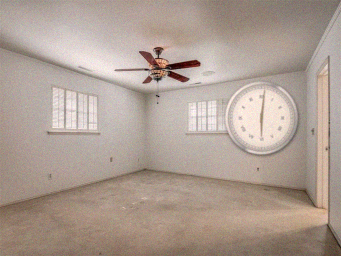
6:01
